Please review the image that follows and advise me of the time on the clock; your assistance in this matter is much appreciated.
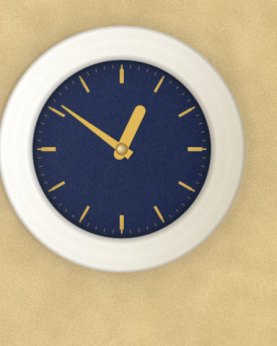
12:51
